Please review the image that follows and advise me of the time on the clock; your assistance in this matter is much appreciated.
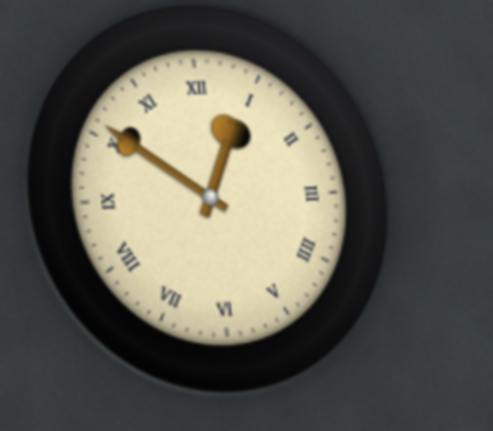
12:51
